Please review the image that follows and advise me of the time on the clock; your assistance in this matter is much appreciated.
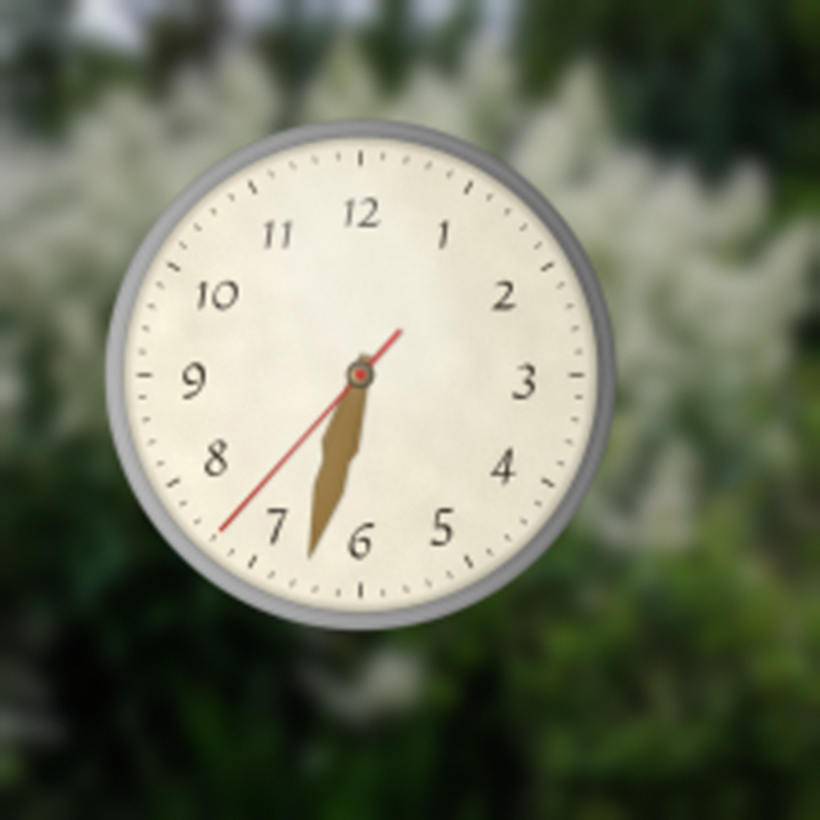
6:32:37
